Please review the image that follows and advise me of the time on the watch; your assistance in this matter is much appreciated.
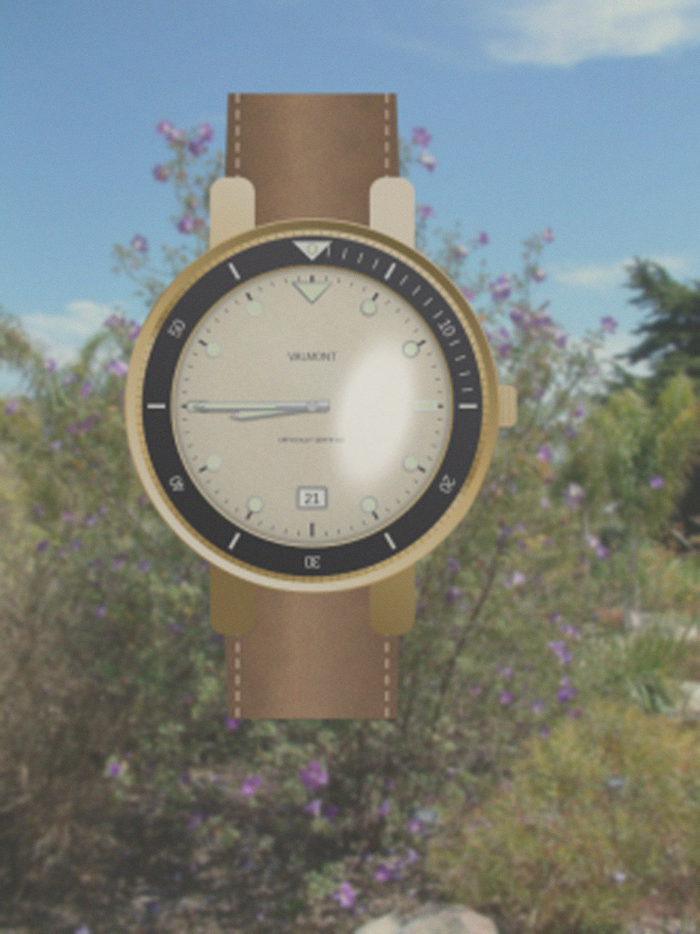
8:45
